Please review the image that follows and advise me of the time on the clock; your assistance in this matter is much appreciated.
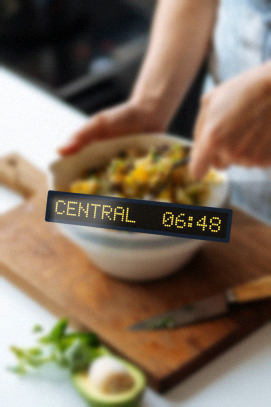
6:48
